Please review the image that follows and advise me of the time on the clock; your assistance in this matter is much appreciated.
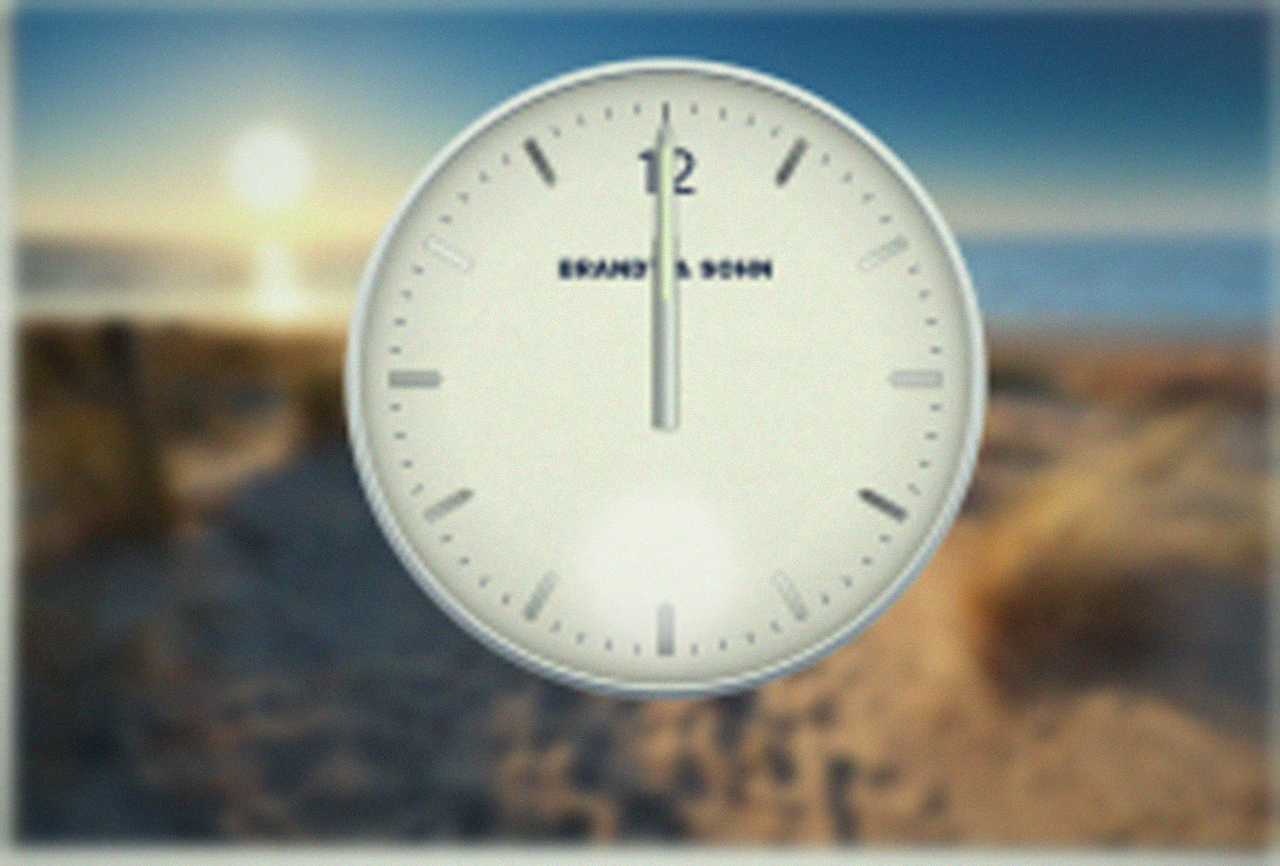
12:00
